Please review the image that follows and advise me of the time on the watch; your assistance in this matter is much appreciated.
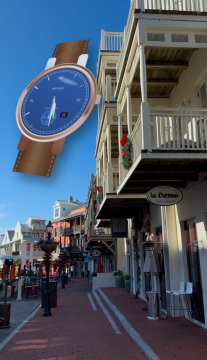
5:29
